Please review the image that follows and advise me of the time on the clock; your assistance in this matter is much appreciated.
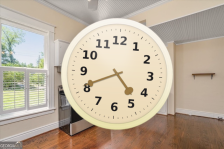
4:41
